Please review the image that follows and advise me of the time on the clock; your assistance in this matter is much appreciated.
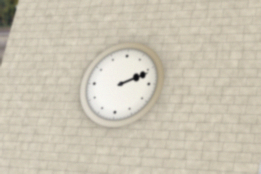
2:11
